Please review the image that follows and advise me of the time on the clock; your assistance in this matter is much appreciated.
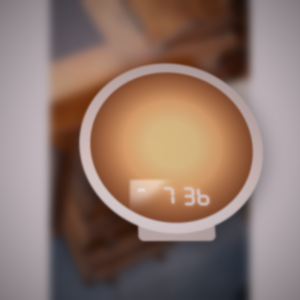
7:36
